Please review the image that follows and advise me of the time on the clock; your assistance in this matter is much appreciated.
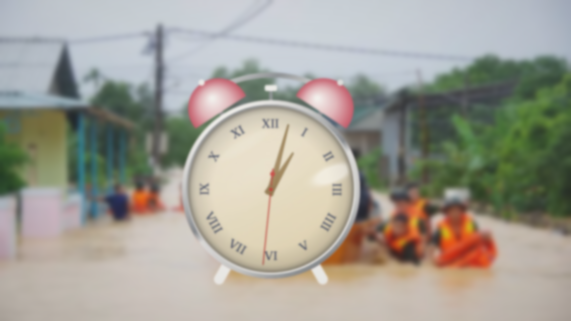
1:02:31
